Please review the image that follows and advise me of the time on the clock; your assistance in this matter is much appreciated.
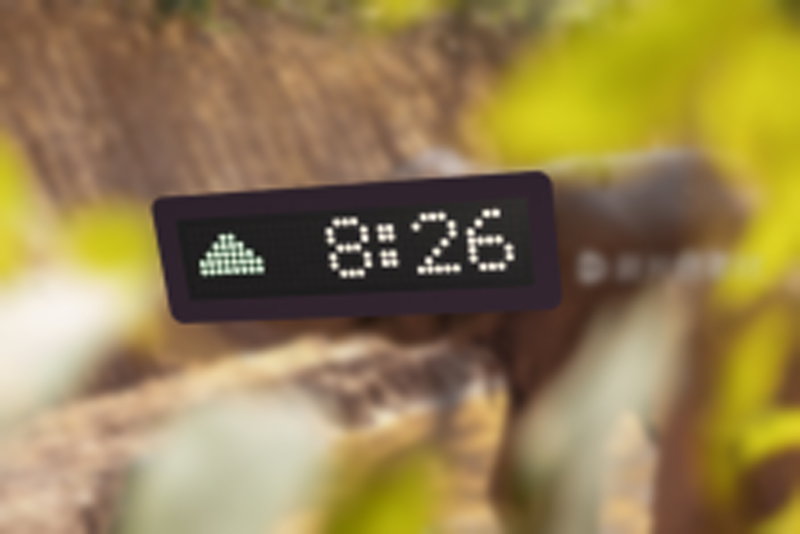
8:26
